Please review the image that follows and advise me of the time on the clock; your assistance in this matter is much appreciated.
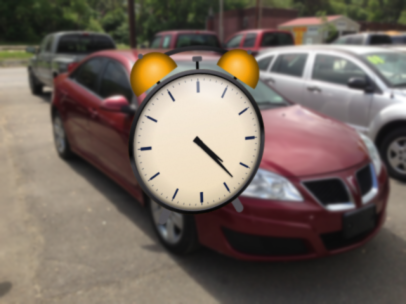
4:23
